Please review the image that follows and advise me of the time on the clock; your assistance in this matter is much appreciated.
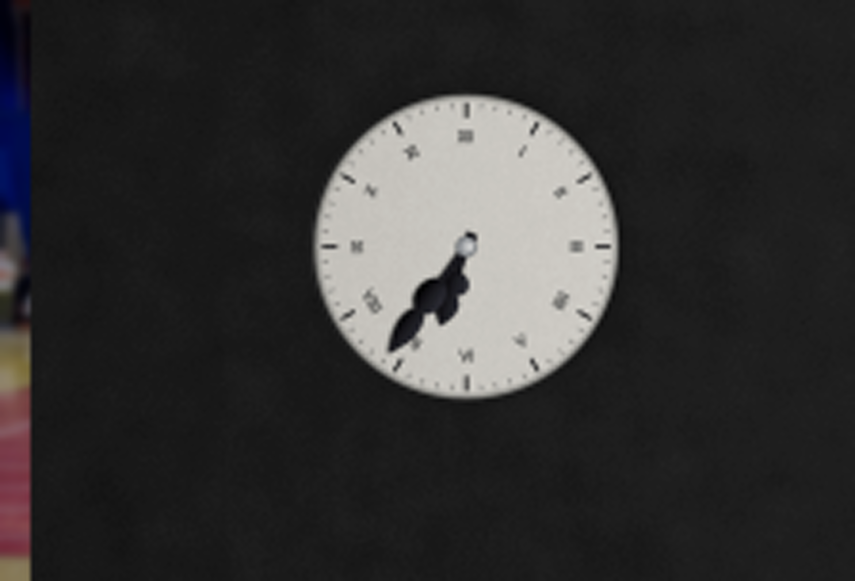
6:36
